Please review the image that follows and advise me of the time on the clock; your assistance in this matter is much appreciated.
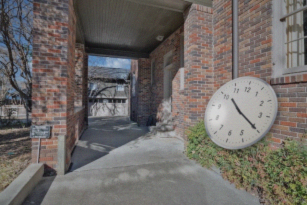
10:20
